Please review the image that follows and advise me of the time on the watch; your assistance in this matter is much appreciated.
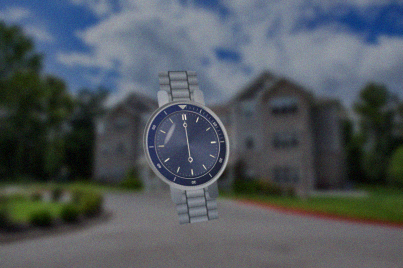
6:00
